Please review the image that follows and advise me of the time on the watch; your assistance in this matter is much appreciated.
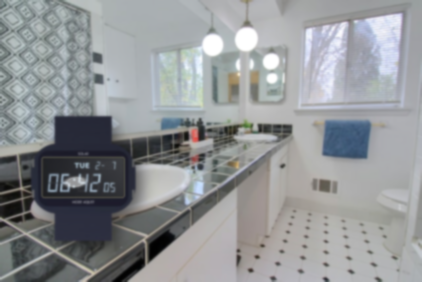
6:42
